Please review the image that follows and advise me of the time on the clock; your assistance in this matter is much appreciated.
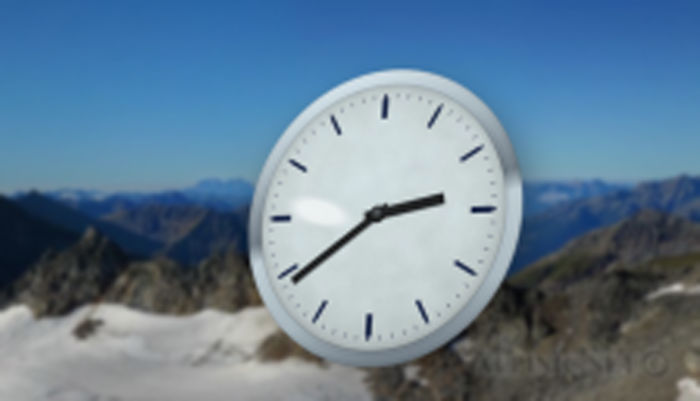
2:39
